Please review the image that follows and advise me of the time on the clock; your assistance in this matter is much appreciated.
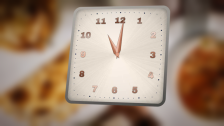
11:01
